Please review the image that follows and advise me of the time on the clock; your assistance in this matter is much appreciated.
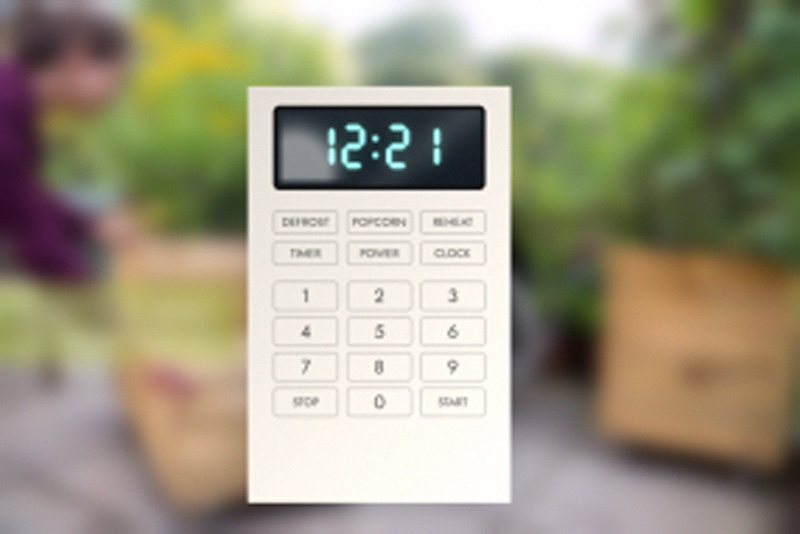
12:21
